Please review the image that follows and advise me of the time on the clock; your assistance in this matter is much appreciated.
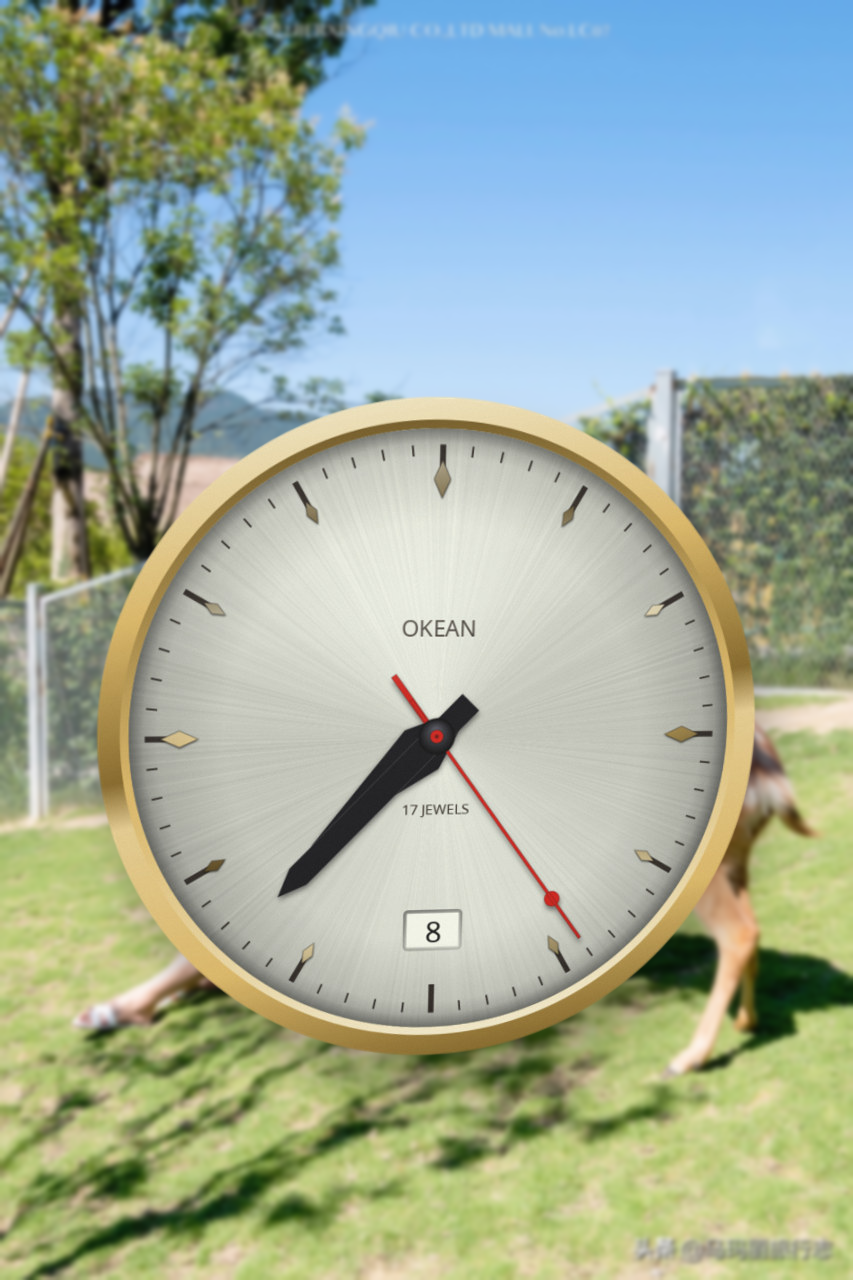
7:37:24
